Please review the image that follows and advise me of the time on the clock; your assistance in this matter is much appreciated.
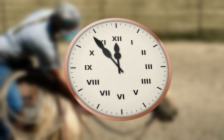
11:54
